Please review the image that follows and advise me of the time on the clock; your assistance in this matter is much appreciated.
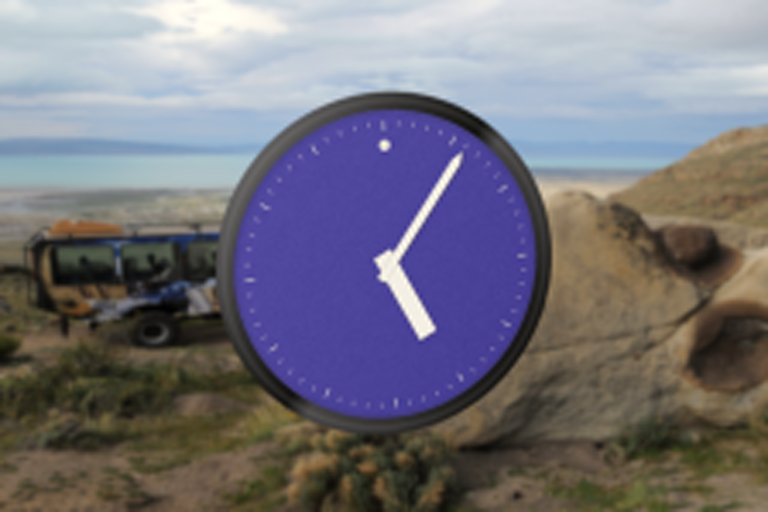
5:06
